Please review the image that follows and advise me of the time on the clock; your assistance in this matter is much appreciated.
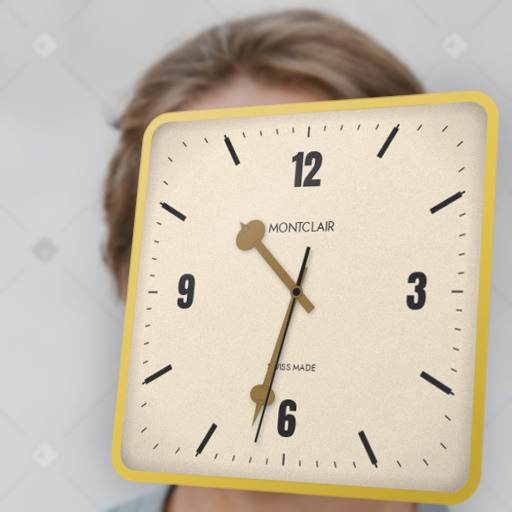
10:32:32
